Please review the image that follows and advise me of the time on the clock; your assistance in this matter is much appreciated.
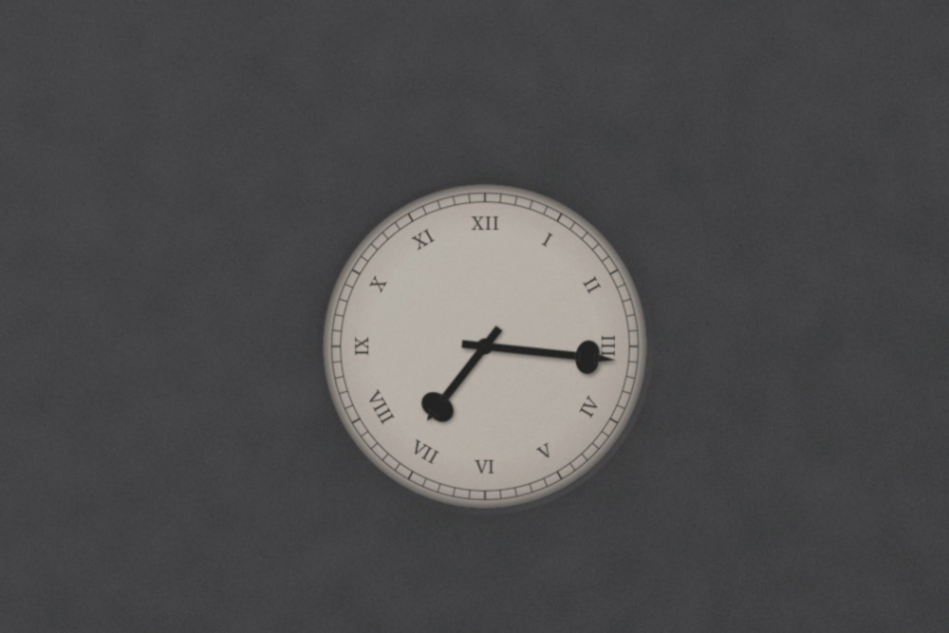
7:16
